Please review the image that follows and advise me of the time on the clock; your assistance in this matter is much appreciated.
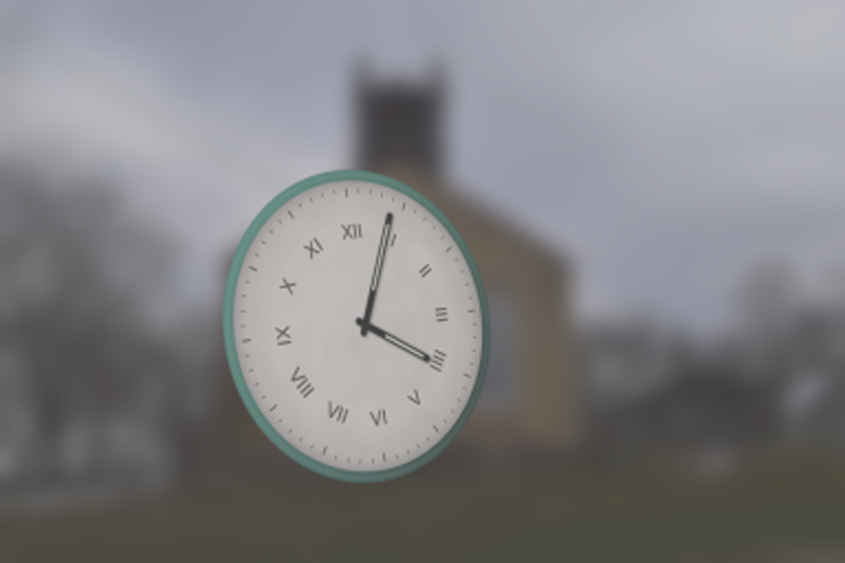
4:04
